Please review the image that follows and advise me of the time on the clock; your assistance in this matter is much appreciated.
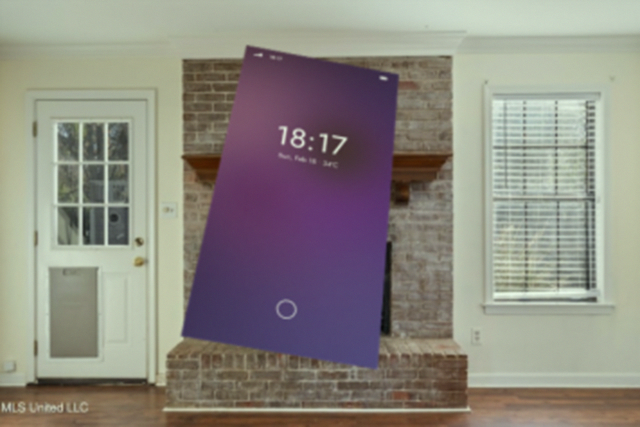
18:17
